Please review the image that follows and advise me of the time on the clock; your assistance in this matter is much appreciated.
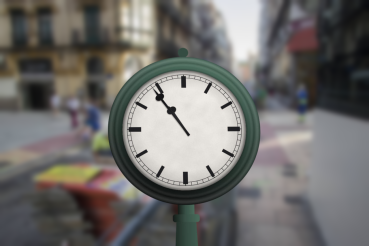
10:54
